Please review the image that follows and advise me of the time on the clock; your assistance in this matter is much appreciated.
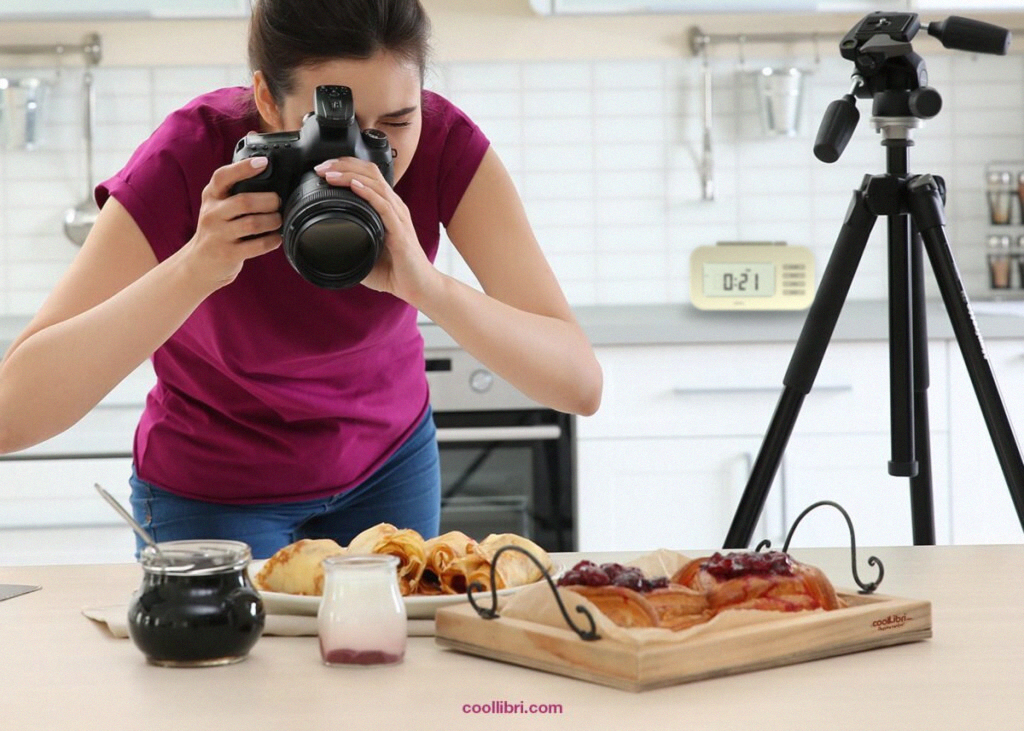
0:21
